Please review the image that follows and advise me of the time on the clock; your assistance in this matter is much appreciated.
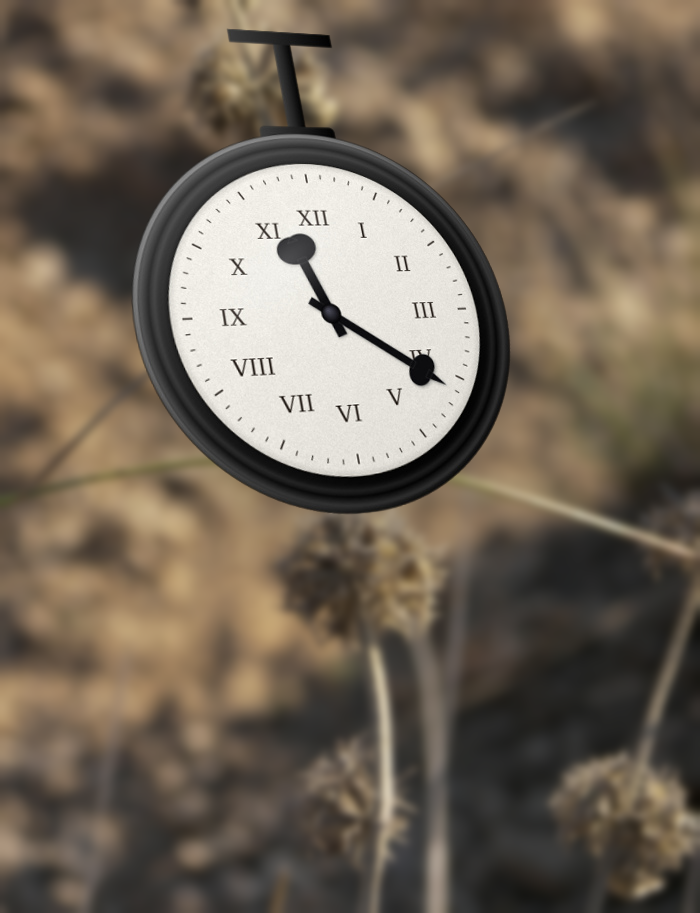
11:21
